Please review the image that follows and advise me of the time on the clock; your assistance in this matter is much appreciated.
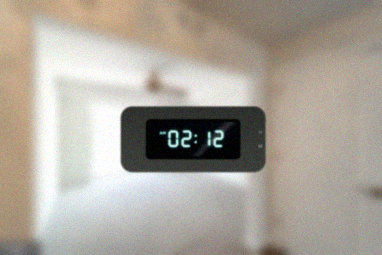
2:12
